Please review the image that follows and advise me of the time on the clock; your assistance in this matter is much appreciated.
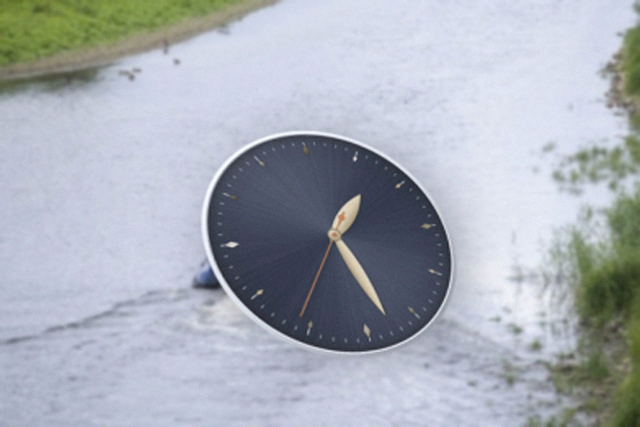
1:27:36
